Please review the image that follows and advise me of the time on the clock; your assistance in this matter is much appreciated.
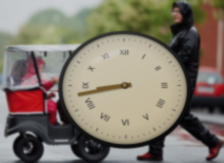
8:43
